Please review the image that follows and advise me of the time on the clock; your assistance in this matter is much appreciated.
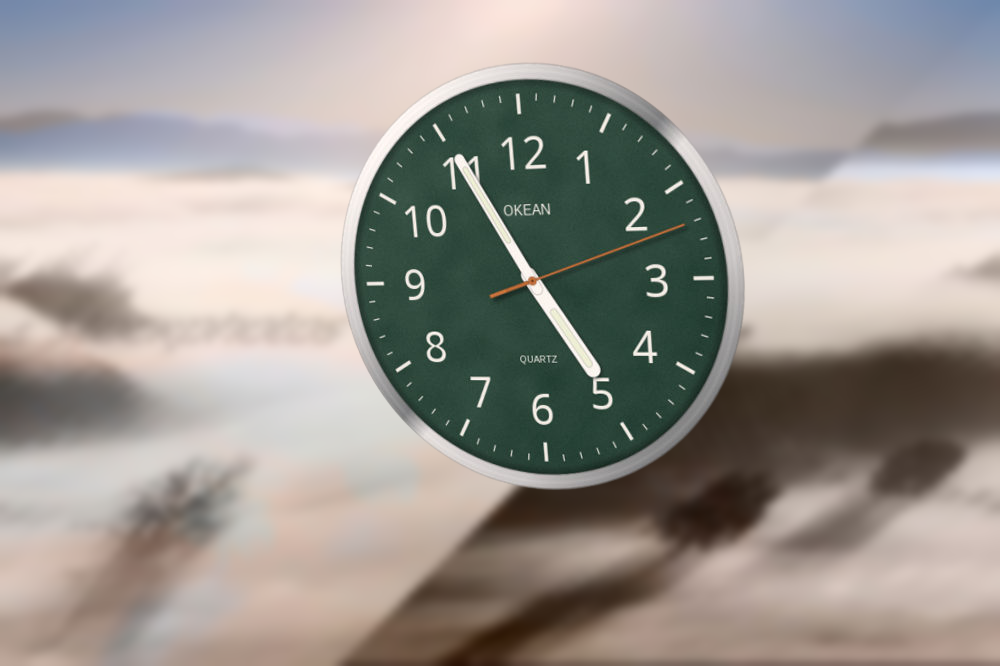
4:55:12
